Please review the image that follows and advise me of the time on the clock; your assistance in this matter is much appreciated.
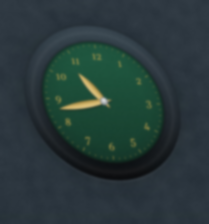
10:43
